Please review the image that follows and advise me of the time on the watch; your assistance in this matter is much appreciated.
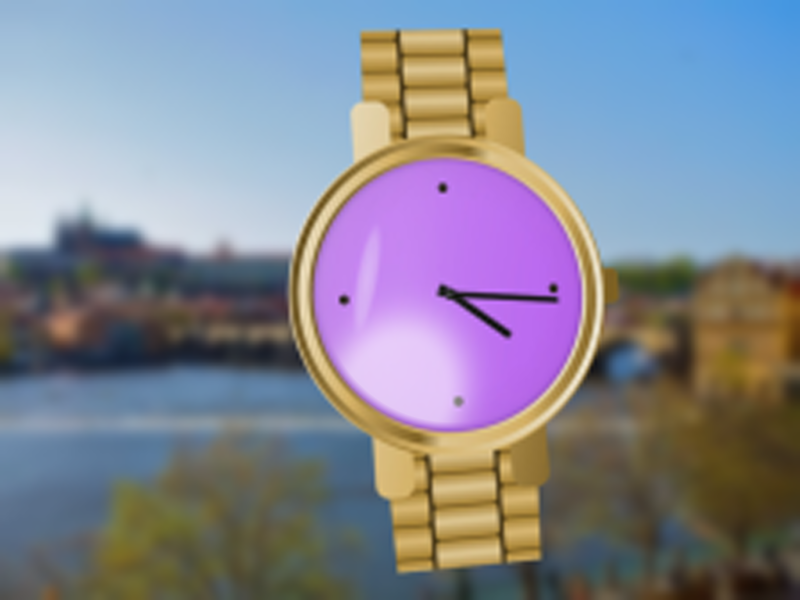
4:16
